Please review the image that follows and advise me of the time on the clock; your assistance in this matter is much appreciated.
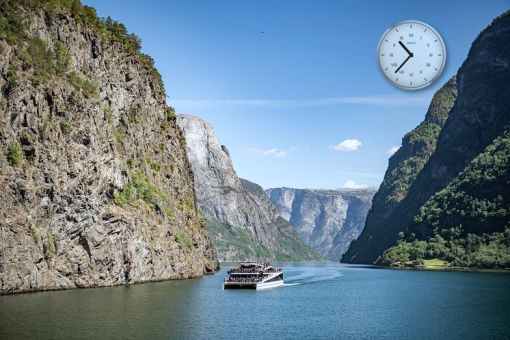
10:37
